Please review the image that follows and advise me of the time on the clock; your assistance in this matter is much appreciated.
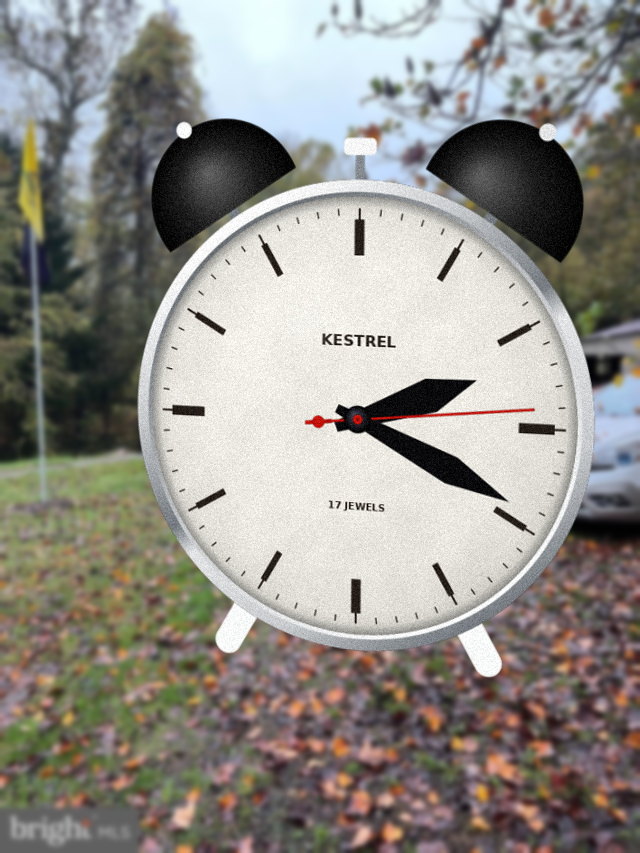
2:19:14
